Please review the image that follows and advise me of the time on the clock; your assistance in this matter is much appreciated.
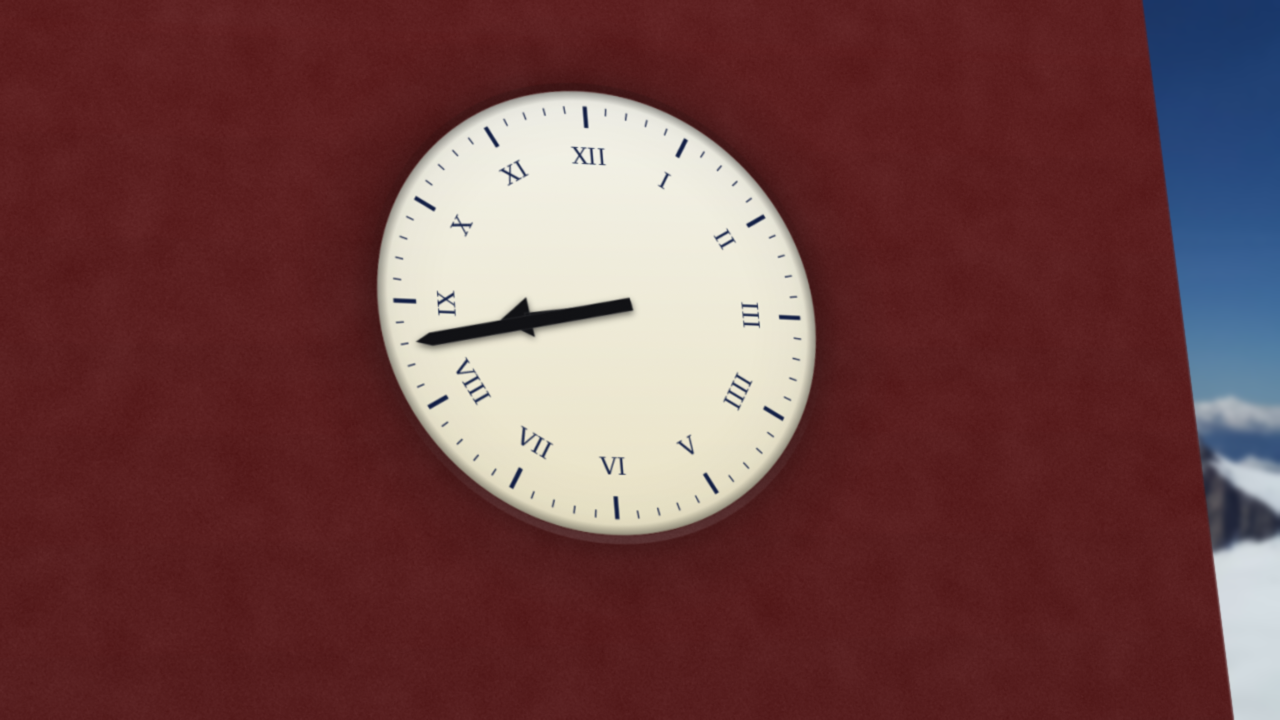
8:43
